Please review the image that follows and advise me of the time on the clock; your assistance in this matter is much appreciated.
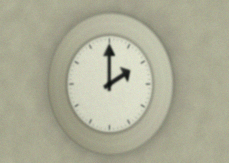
2:00
